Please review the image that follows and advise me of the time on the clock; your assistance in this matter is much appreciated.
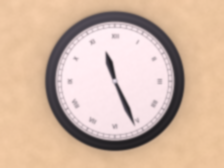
11:26
